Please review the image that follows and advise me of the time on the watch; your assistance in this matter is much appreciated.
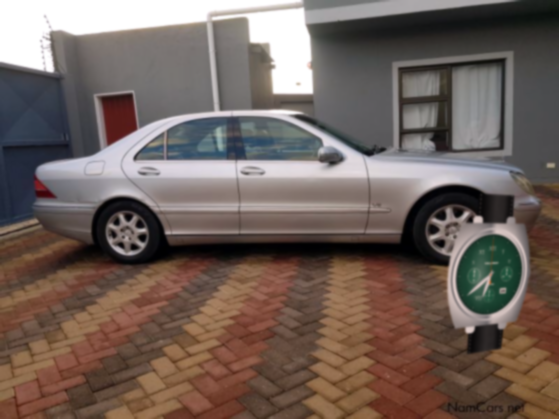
6:39
